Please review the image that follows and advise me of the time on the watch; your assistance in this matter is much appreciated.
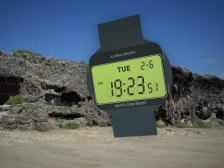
19:23:51
